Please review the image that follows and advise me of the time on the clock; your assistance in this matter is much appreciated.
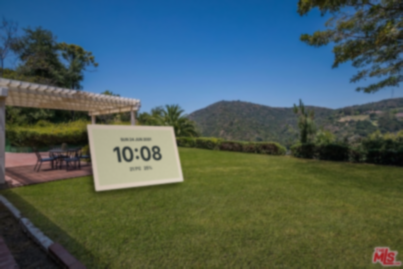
10:08
